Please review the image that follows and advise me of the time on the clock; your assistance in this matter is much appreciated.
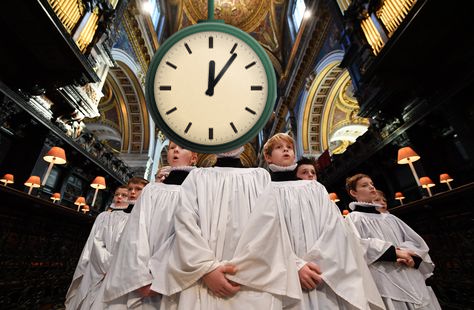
12:06
